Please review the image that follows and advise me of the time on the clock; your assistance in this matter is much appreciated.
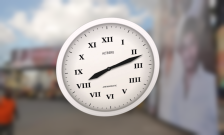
8:12
